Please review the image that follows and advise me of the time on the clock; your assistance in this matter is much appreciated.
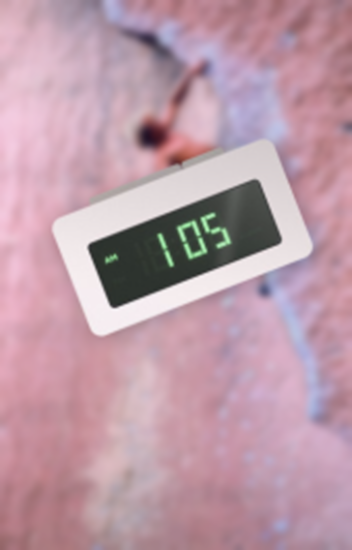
1:05
